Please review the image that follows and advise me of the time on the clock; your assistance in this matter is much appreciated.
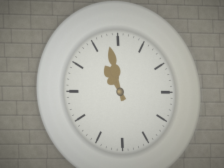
10:58
